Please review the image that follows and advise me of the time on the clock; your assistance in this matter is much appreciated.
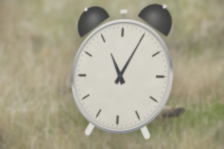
11:05
